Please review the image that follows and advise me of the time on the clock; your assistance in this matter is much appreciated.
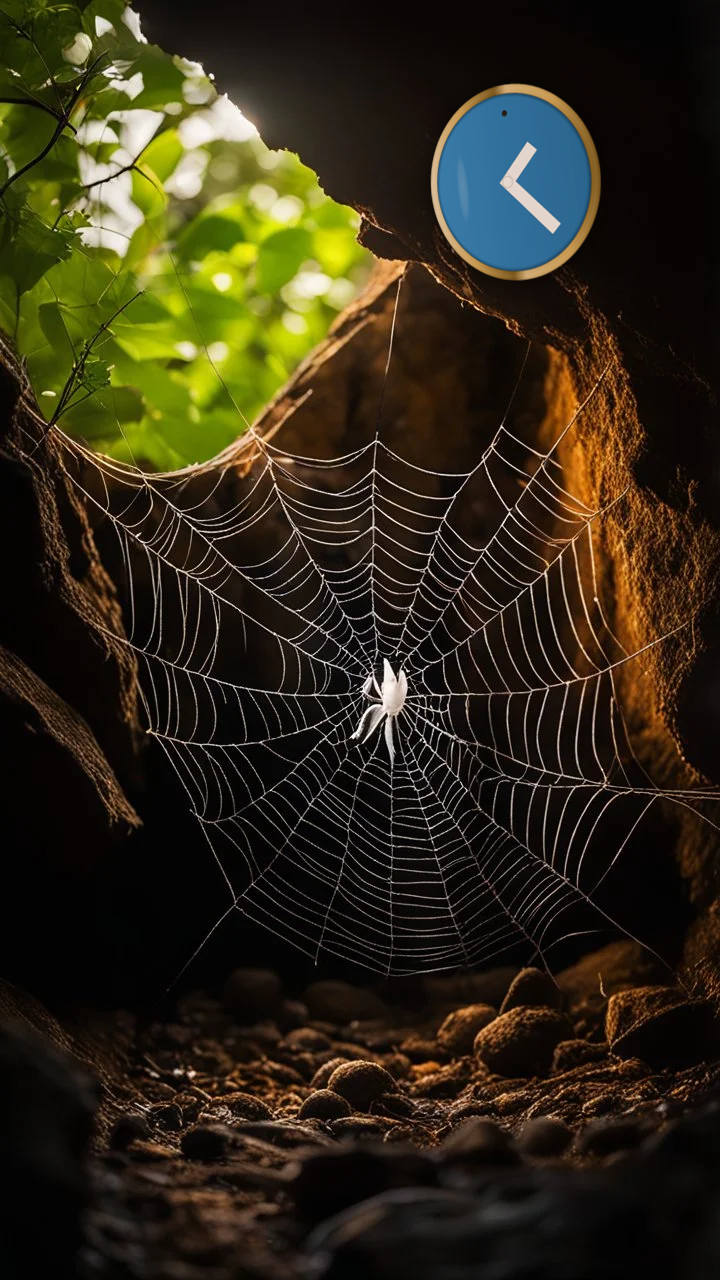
1:22
